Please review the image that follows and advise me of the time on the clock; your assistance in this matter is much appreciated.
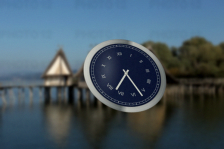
7:27
